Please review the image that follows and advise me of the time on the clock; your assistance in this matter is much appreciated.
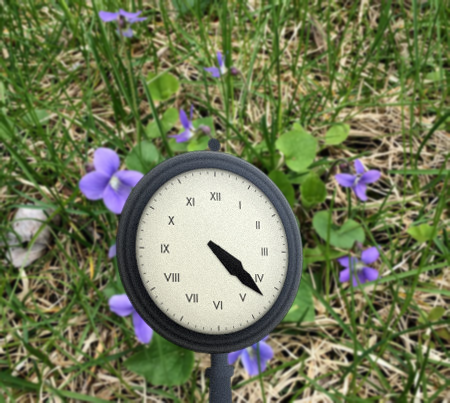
4:22
